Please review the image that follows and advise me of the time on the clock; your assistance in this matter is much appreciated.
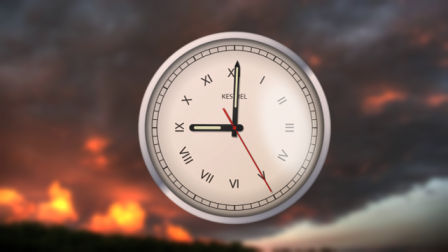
9:00:25
